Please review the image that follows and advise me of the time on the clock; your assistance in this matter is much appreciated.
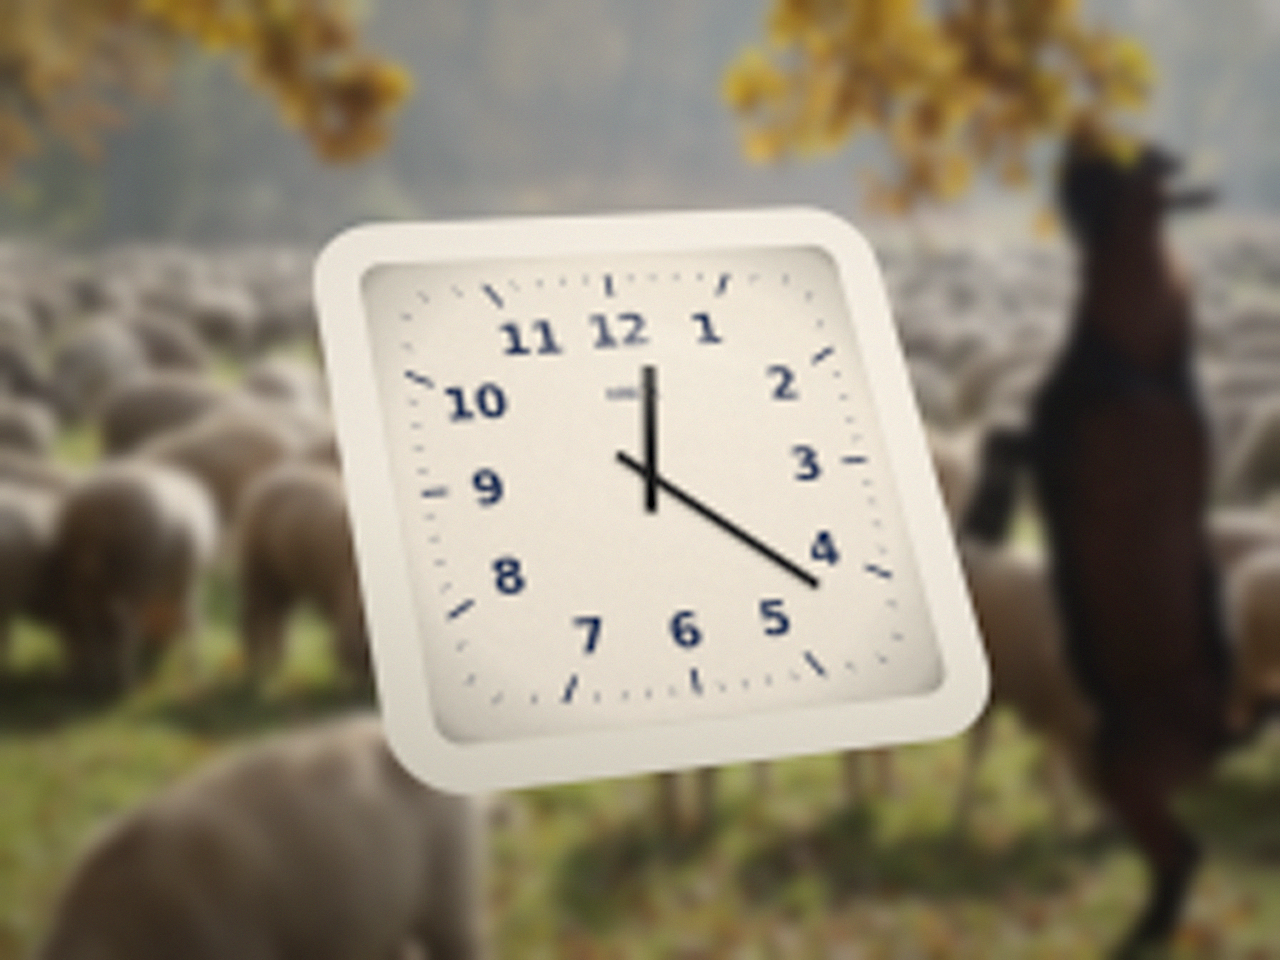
12:22
